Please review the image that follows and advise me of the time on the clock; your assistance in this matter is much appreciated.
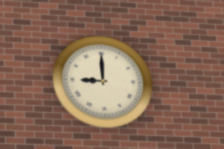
9:00
